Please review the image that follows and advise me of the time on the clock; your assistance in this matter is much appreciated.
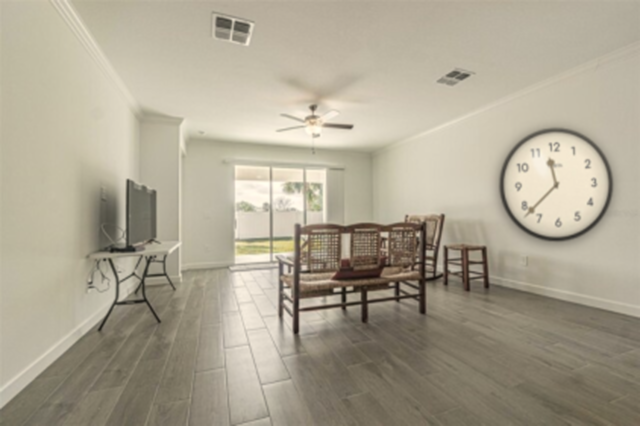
11:38
